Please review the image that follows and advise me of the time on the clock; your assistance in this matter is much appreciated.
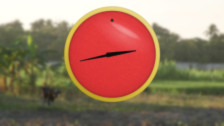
2:43
